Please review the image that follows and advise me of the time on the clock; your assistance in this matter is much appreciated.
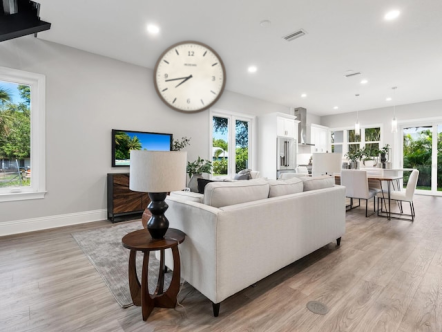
7:43
